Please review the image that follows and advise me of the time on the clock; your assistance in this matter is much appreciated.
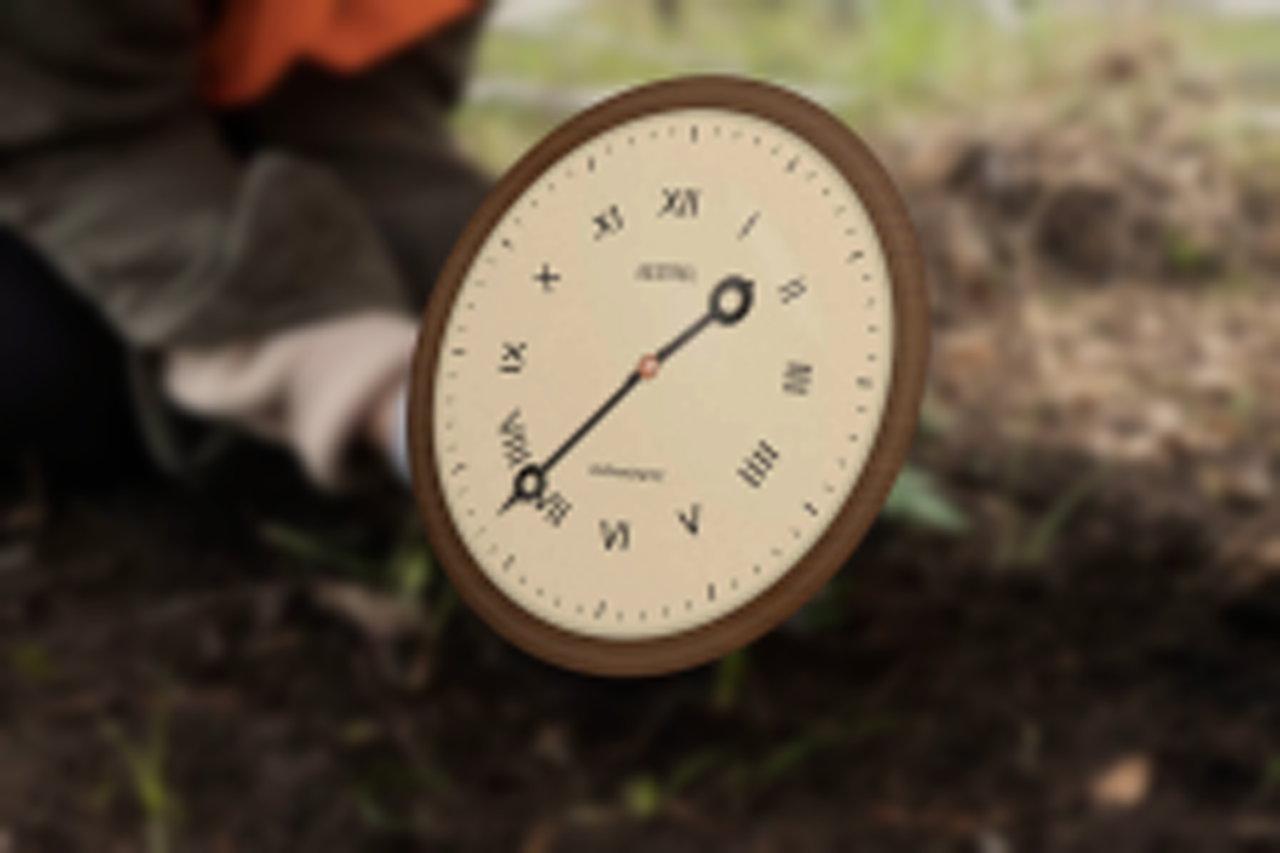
1:37
